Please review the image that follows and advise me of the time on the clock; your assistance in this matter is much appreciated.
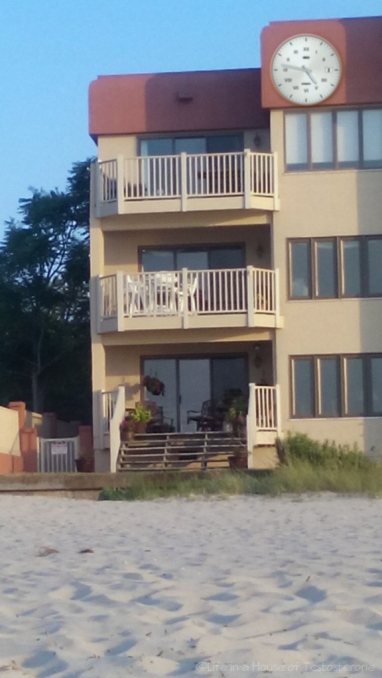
4:47
